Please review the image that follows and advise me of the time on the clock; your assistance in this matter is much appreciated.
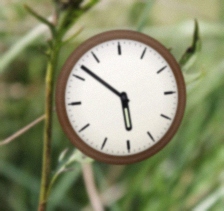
5:52
